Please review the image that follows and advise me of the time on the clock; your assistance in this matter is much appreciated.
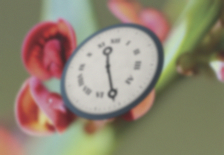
11:26
